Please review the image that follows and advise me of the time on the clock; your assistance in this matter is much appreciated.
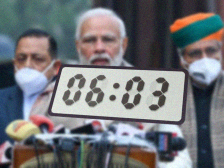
6:03
